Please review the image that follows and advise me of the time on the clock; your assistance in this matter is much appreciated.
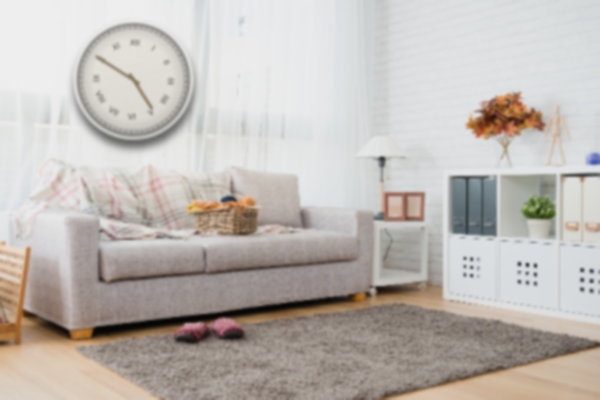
4:50
